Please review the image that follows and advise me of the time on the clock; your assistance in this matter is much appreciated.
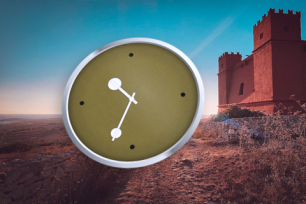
10:34
